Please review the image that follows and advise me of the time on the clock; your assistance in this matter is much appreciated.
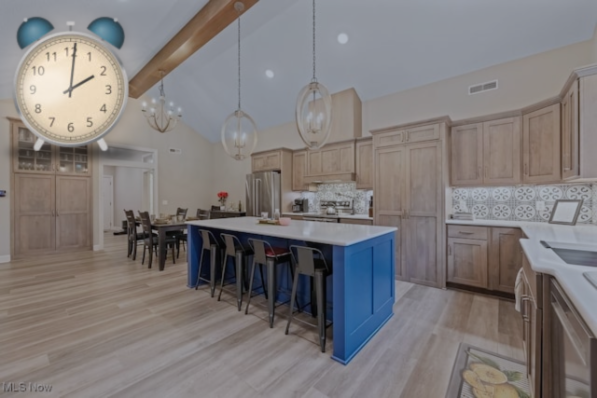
2:01
